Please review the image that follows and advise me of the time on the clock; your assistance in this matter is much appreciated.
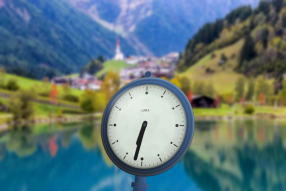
6:32
